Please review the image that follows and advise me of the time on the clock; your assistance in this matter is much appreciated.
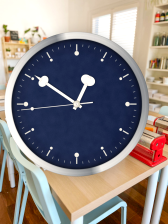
12:50:44
